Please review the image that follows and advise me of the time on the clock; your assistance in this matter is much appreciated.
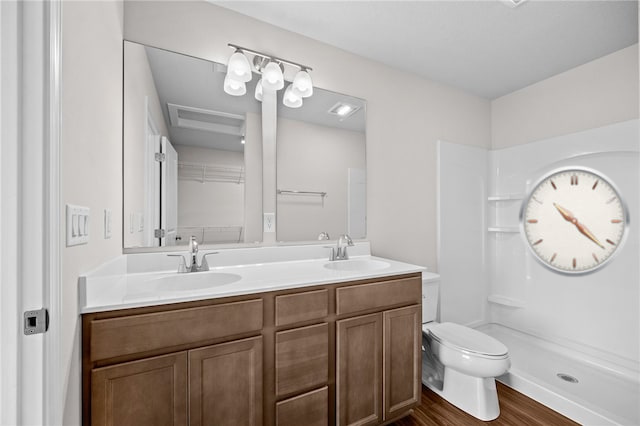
10:22
